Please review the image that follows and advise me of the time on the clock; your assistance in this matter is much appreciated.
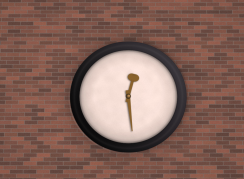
12:29
